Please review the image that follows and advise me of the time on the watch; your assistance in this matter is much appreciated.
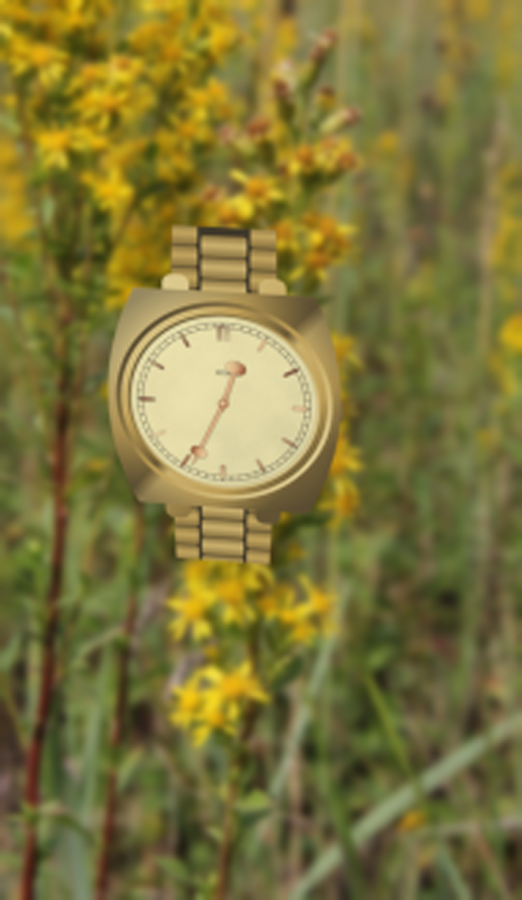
12:34
